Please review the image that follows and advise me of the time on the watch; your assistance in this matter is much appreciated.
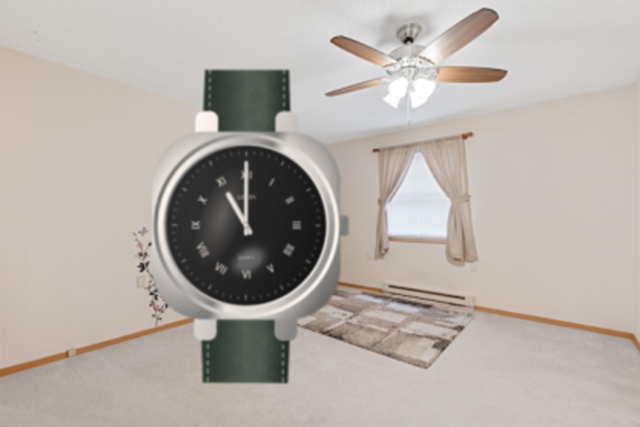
11:00
